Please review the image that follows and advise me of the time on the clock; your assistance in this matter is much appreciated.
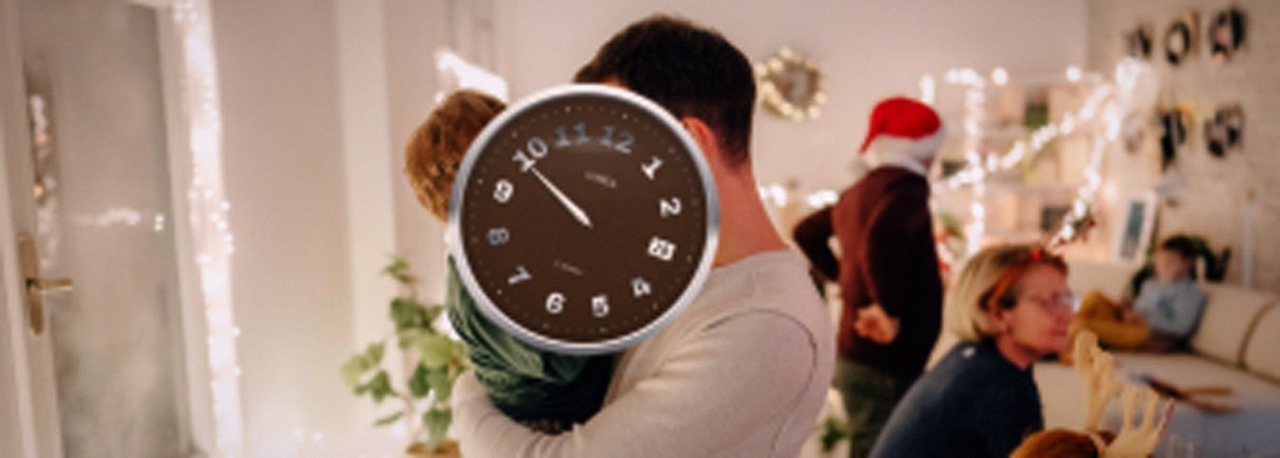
9:49
